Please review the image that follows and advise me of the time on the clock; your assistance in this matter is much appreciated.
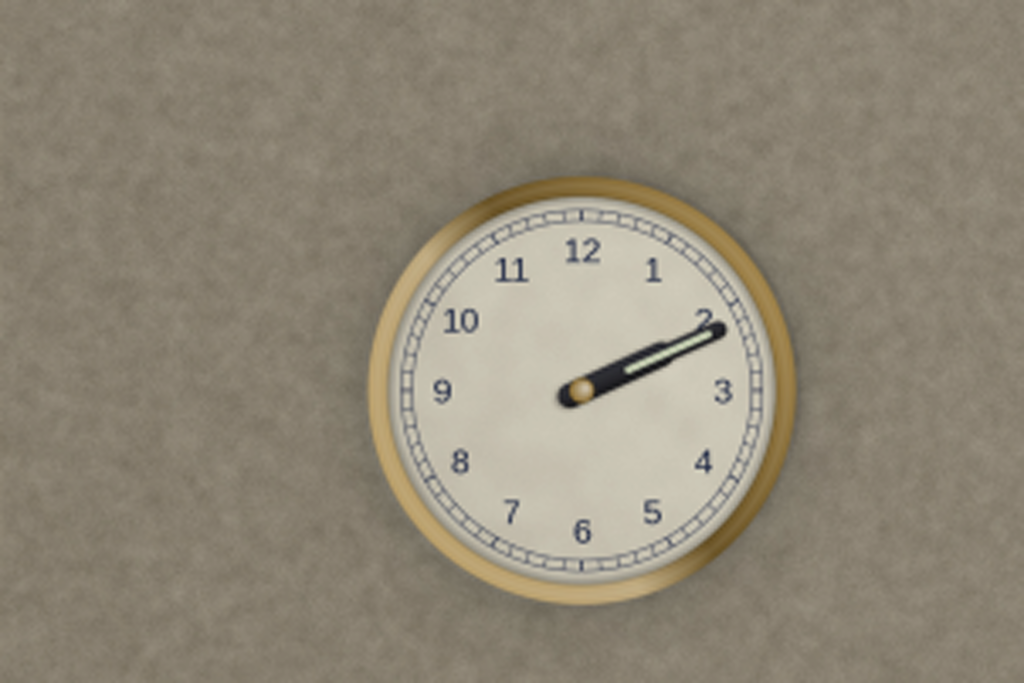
2:11
